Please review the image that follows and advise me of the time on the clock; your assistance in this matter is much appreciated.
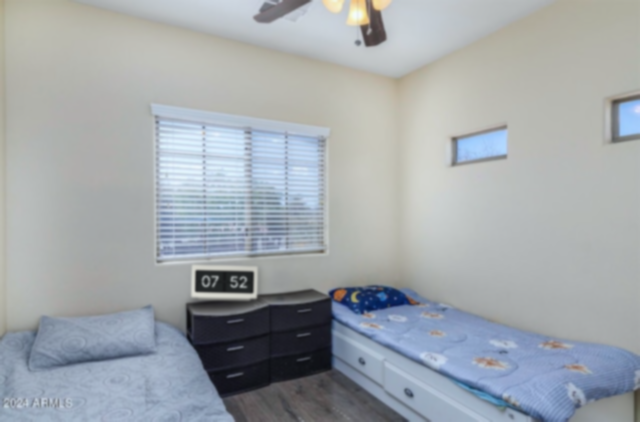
7:52
